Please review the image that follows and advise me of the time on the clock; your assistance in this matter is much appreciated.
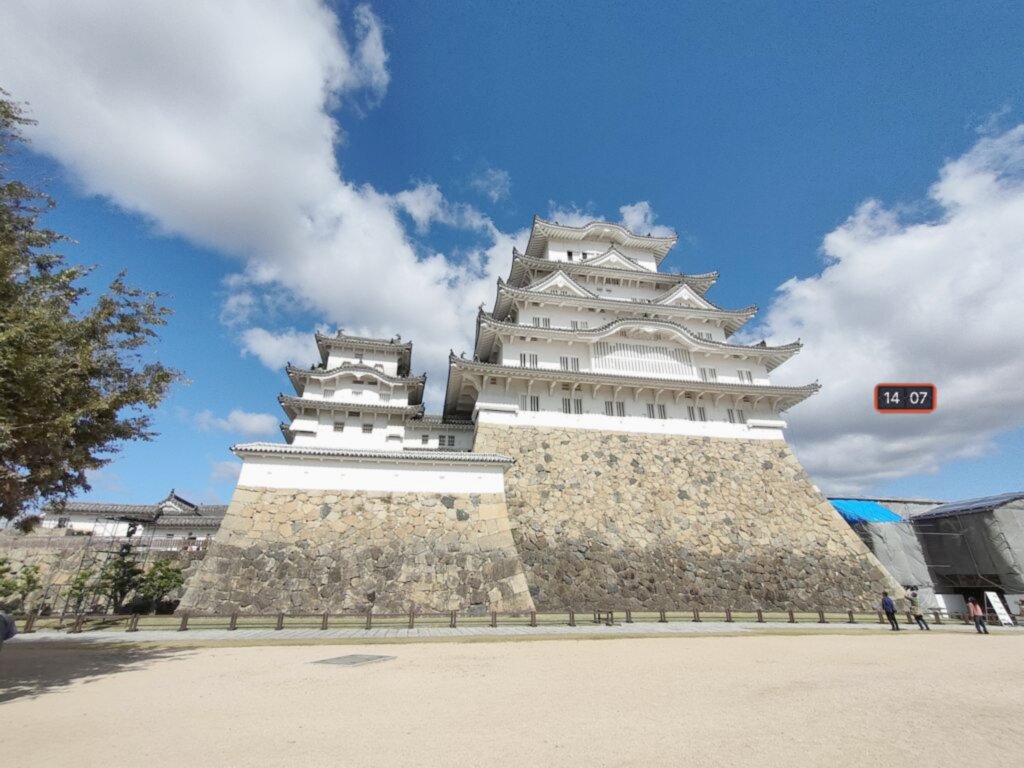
14:07
